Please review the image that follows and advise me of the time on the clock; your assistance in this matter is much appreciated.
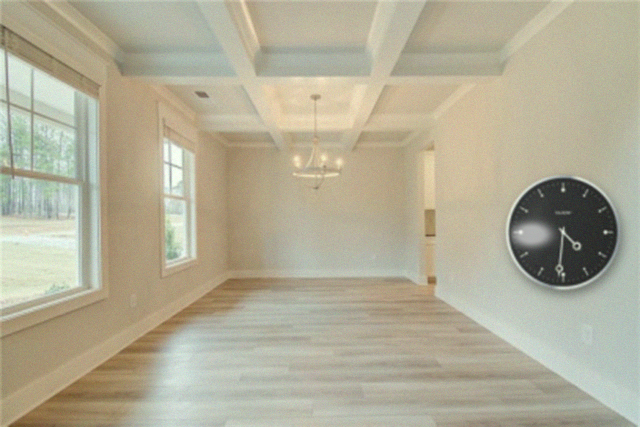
4:31
